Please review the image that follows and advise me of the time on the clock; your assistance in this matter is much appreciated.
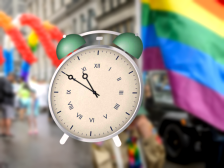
10:50
